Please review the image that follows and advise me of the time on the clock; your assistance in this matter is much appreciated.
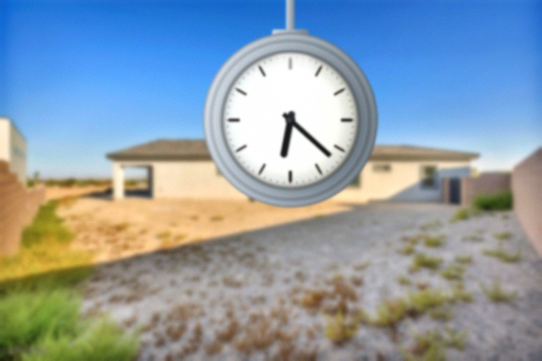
6:22
